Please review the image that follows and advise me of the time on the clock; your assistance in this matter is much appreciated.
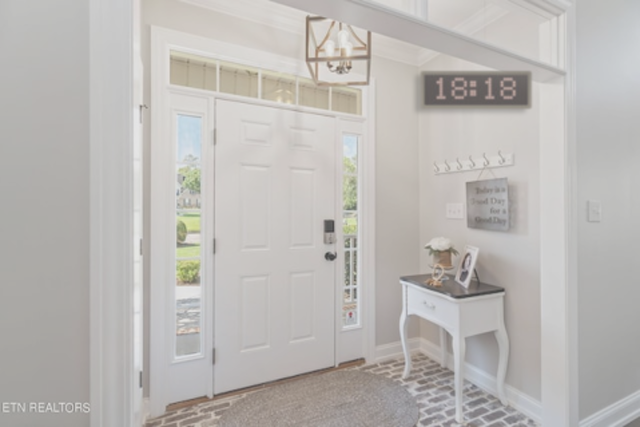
18:18
